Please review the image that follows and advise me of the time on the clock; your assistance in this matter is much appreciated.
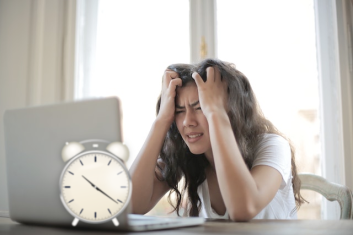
10:21
